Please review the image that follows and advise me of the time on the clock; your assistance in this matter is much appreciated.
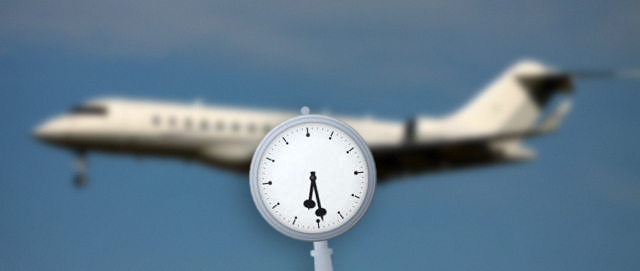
6:29
